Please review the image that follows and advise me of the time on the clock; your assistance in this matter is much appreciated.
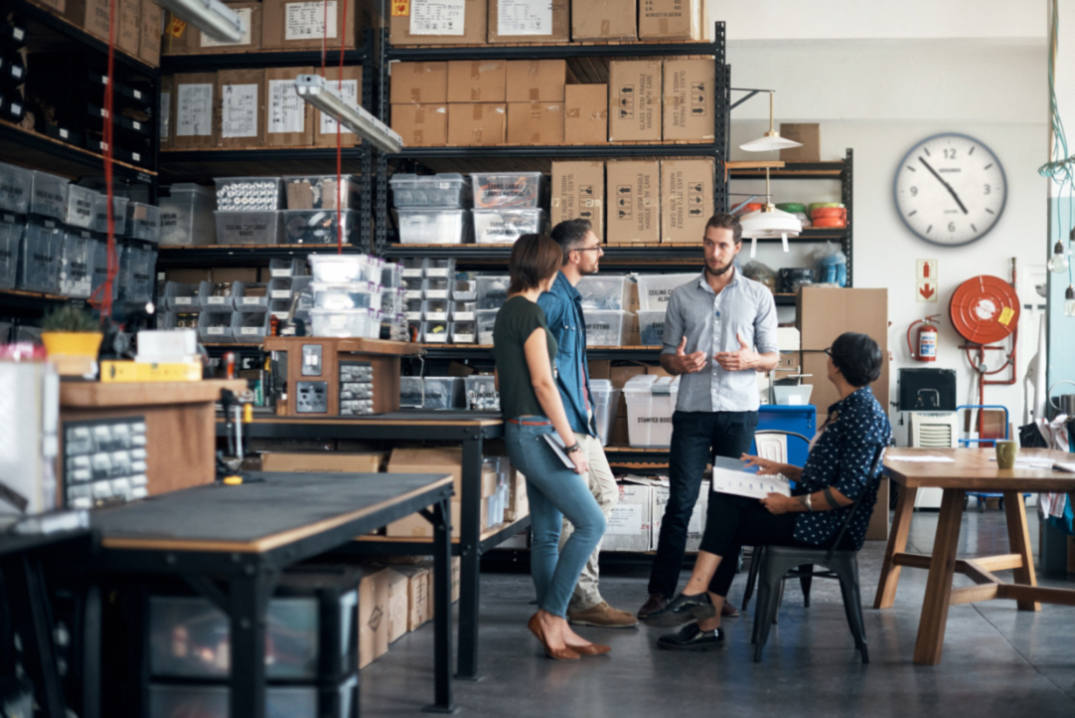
4:53
